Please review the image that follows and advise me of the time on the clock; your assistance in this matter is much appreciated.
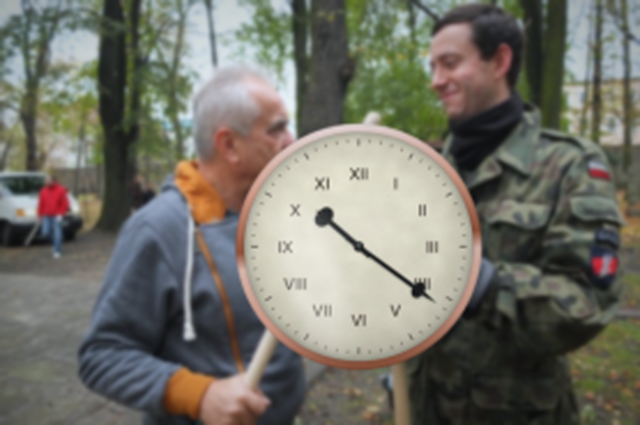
10:21
